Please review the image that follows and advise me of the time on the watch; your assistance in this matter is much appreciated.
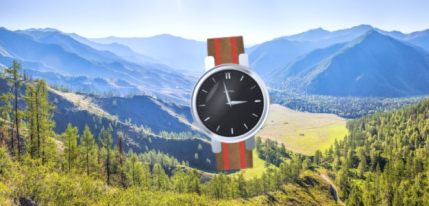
2:58
